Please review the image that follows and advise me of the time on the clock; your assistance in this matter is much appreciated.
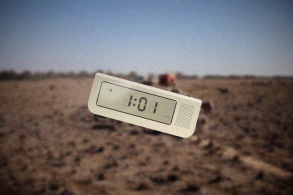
1:01
